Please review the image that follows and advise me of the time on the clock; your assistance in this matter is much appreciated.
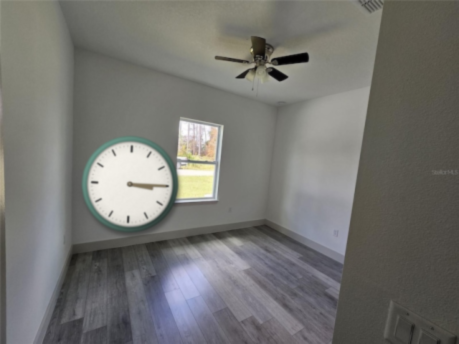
3:15
